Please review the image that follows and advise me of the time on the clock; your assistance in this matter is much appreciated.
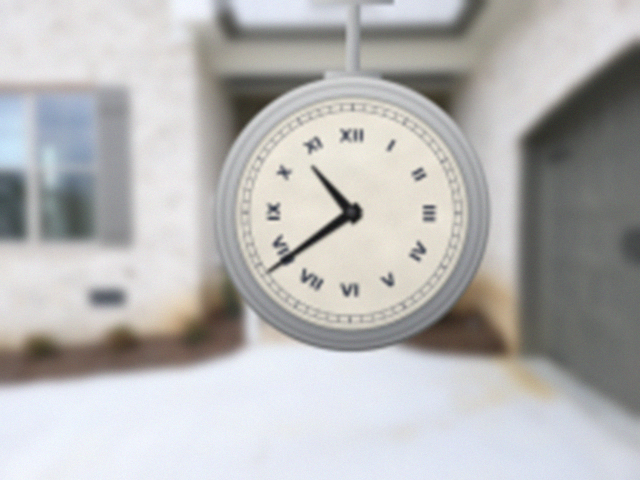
10:39
